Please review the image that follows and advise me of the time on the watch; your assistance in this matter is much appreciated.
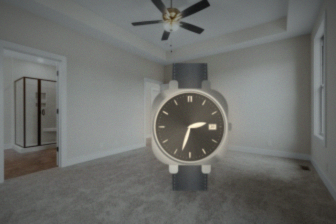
2:33
